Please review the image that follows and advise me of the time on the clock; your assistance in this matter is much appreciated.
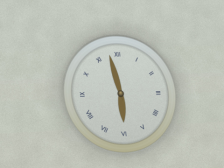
5:58
